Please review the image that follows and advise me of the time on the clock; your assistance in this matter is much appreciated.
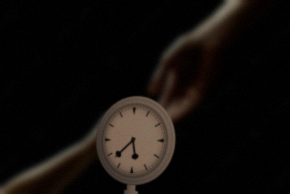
5:38
